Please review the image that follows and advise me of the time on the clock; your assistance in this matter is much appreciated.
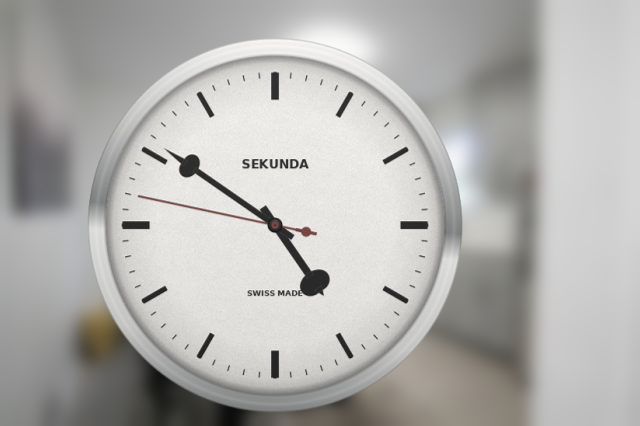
4:50:47
